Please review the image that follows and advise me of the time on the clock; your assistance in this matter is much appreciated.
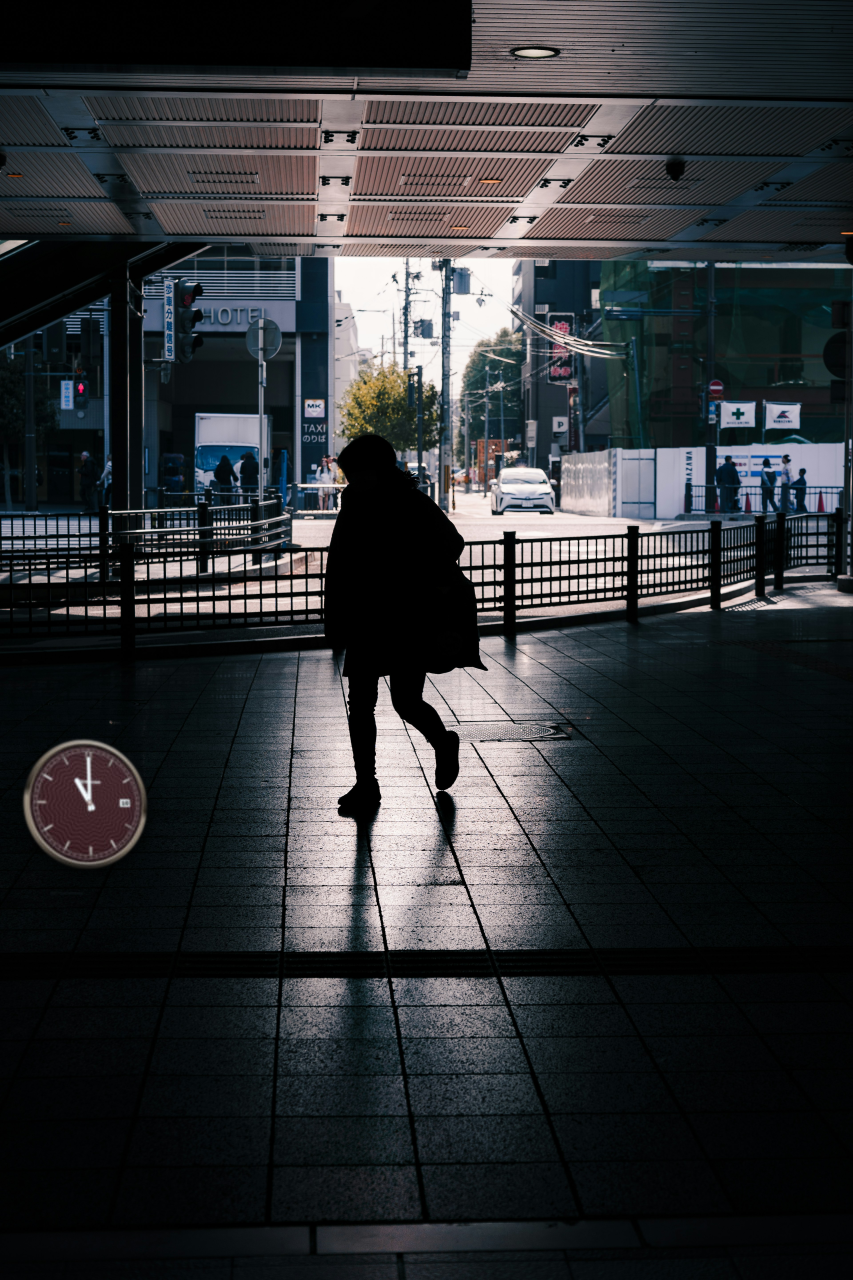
11:00
